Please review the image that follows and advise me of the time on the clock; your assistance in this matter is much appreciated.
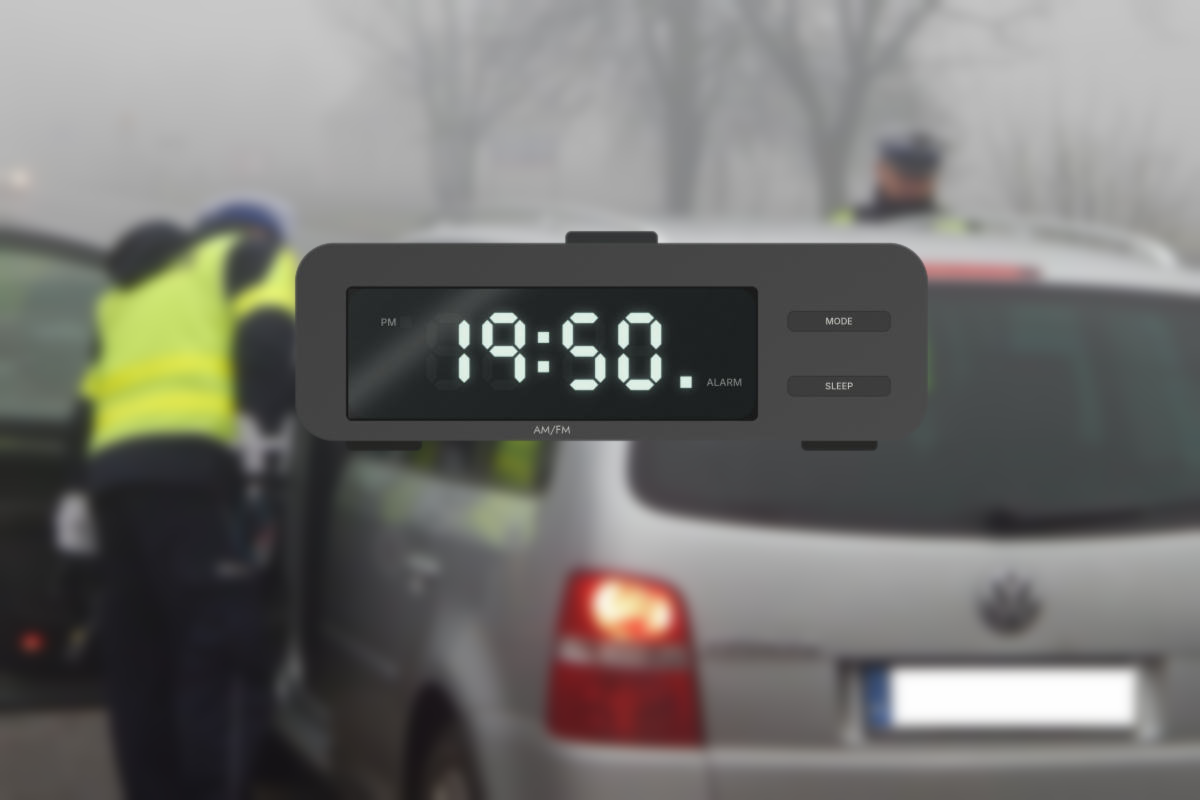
19:50
